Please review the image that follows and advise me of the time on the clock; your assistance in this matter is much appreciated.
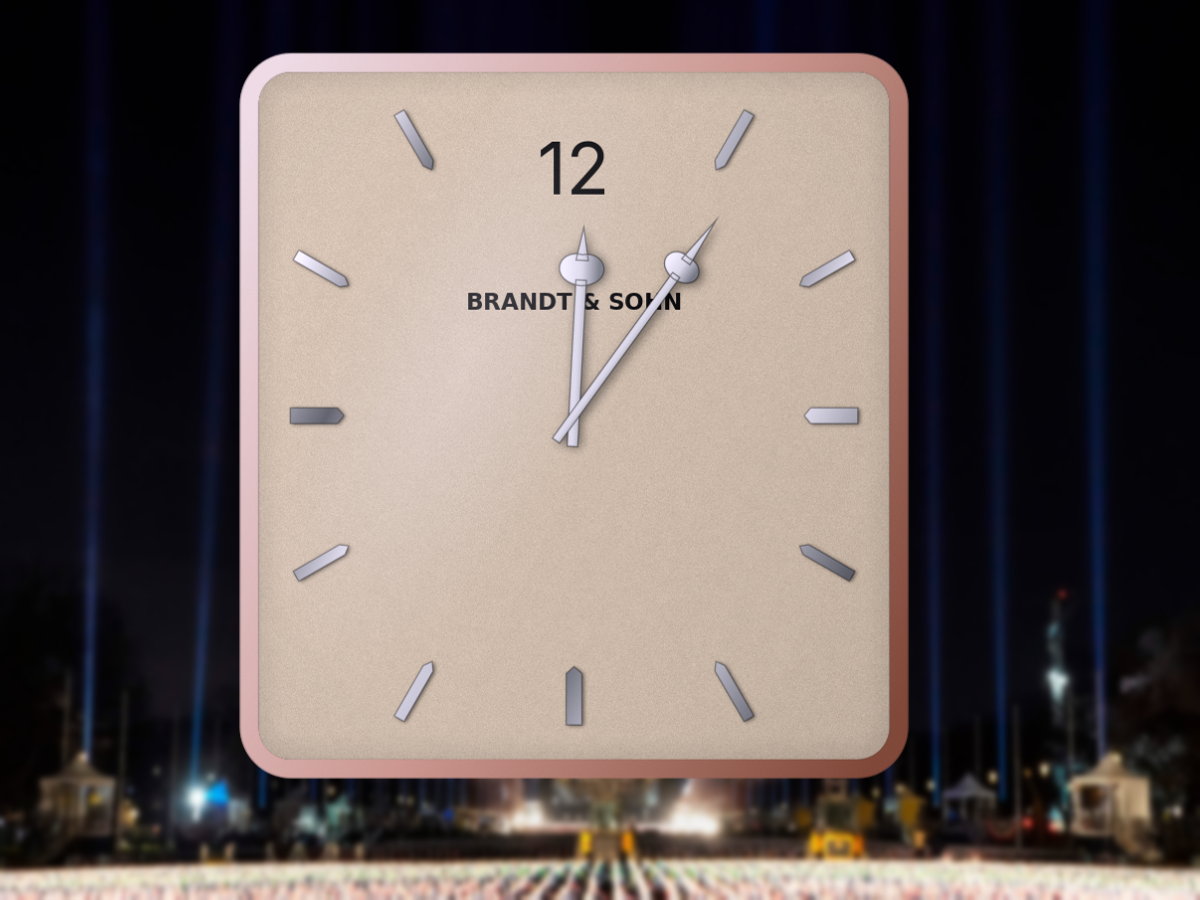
12:06
